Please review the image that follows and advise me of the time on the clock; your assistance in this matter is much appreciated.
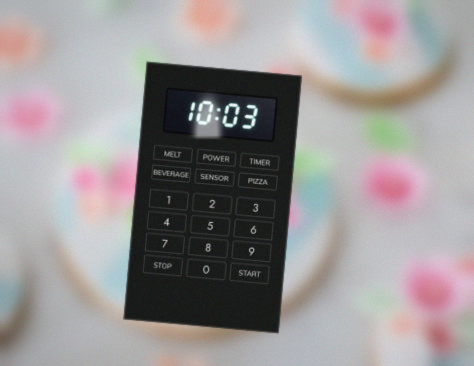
10:03
